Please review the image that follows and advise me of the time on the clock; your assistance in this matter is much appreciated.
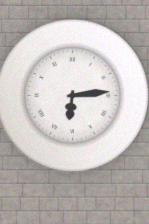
6:14
